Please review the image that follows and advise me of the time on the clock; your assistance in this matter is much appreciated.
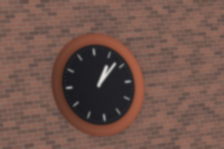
1:08
